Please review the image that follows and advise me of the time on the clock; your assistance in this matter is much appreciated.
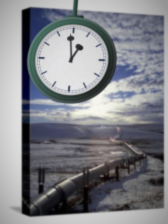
12:59
